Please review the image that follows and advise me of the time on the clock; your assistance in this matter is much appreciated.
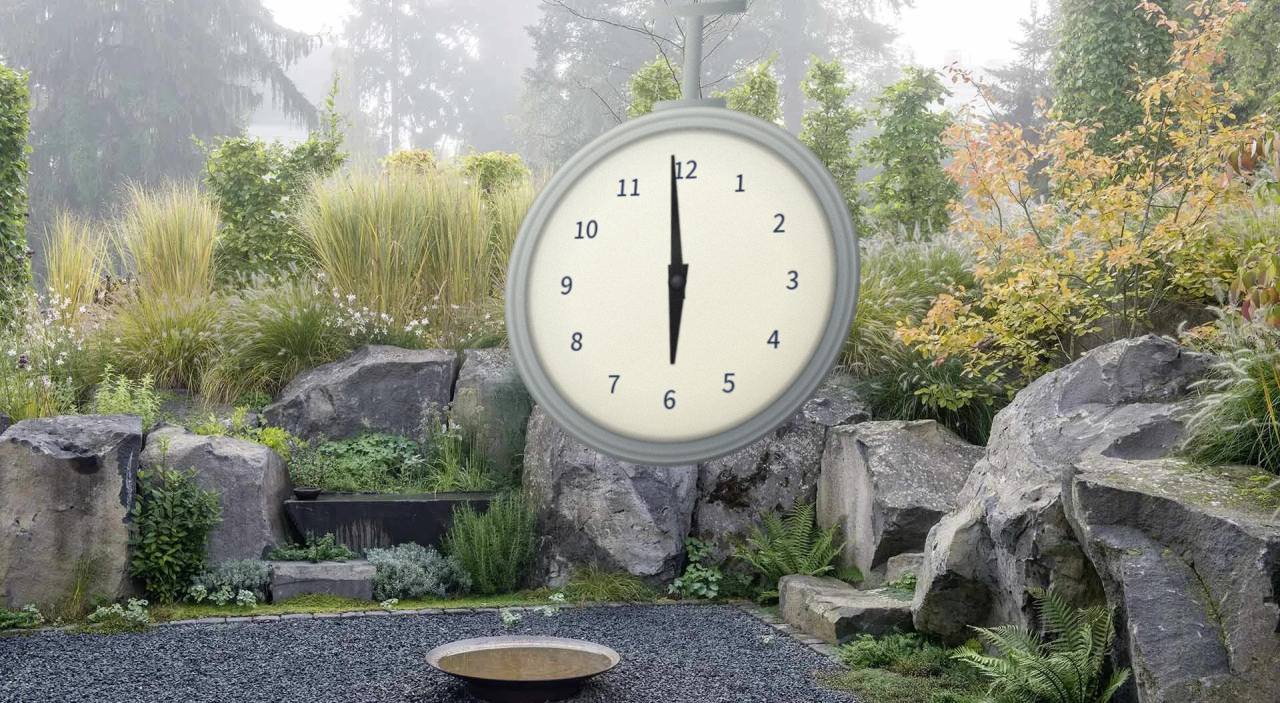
5:59
